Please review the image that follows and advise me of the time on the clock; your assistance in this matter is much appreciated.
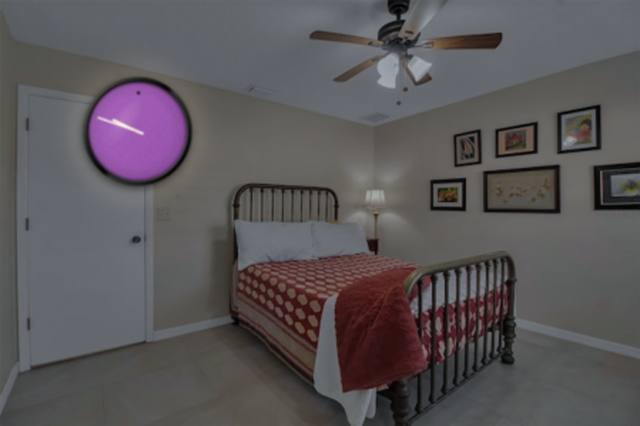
9:48
